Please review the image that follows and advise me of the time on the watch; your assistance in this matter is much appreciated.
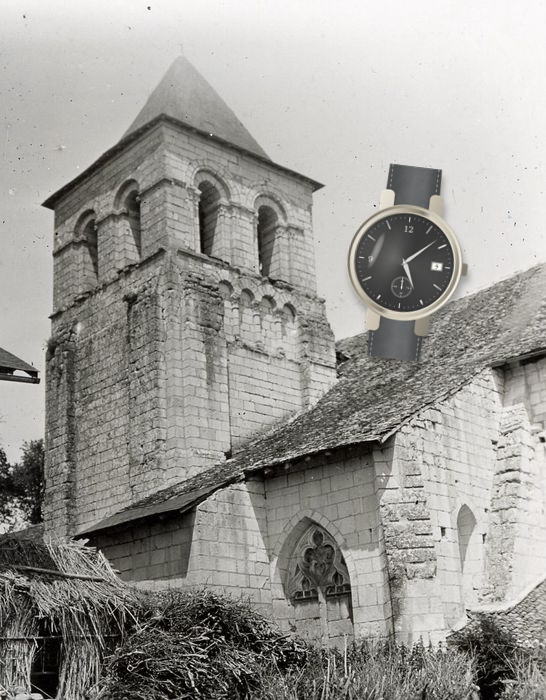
5:08
